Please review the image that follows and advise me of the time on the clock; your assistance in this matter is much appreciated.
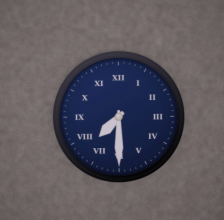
7:30
